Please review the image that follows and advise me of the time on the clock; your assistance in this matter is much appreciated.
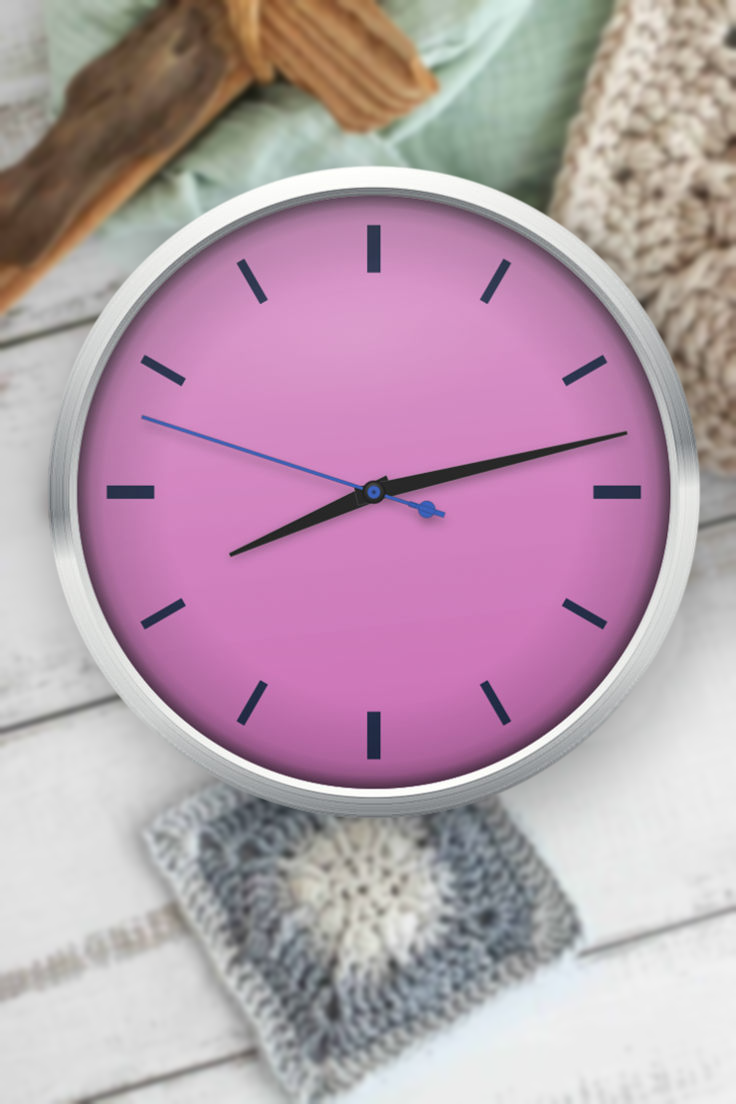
8:12:48
